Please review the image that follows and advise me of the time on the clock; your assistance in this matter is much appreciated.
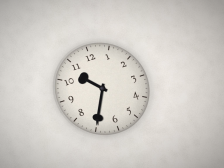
10:35
